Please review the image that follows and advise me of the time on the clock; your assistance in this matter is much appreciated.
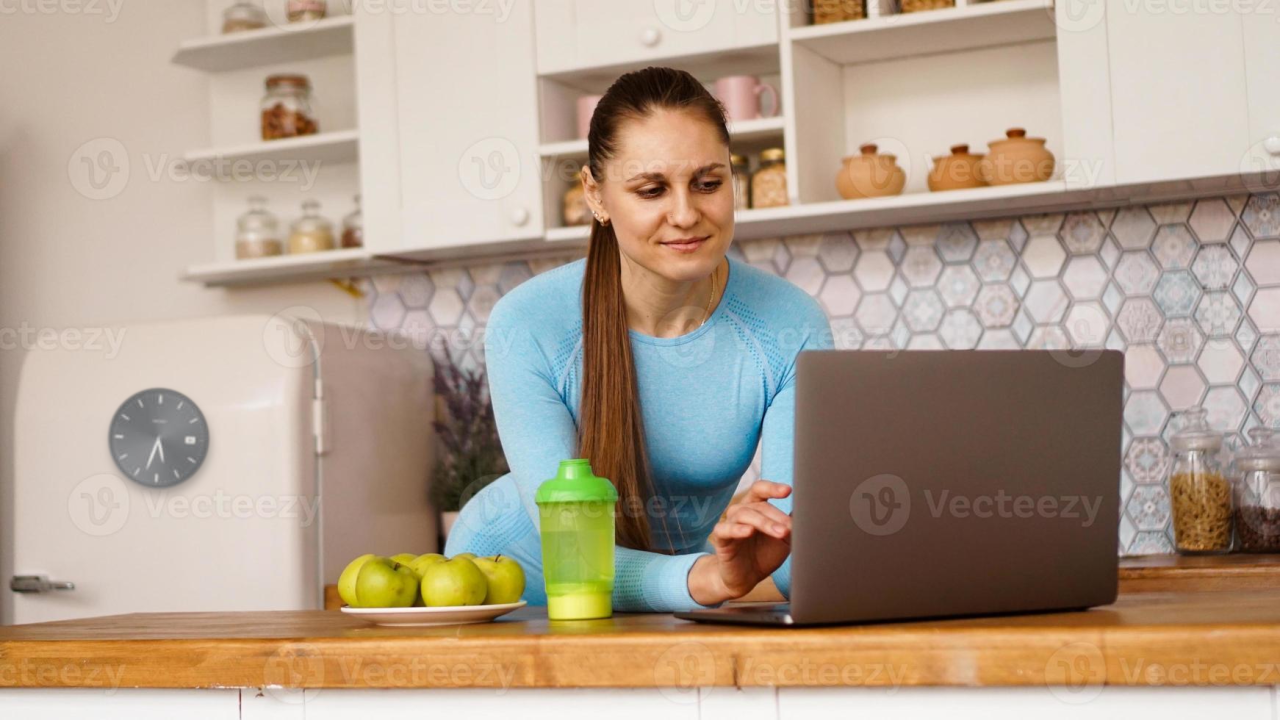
5:33
